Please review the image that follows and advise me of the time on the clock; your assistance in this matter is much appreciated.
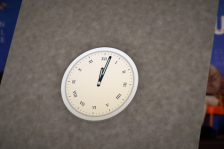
12:02
